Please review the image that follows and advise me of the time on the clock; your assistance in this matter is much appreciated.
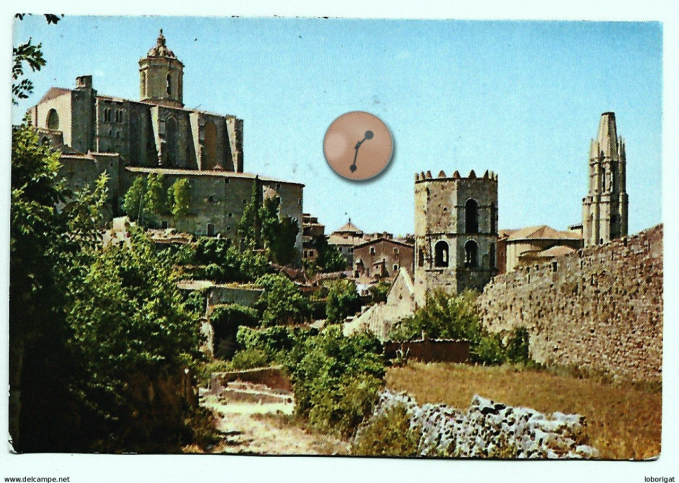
1:32
